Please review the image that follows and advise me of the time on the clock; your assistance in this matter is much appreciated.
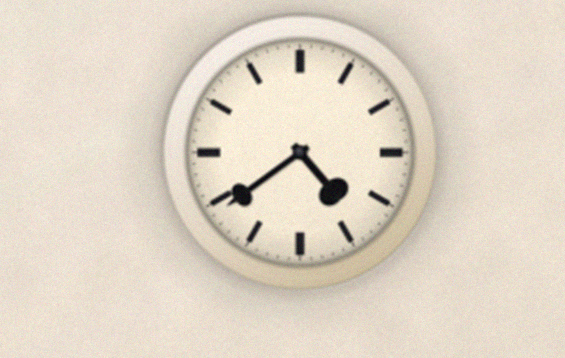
4:39
